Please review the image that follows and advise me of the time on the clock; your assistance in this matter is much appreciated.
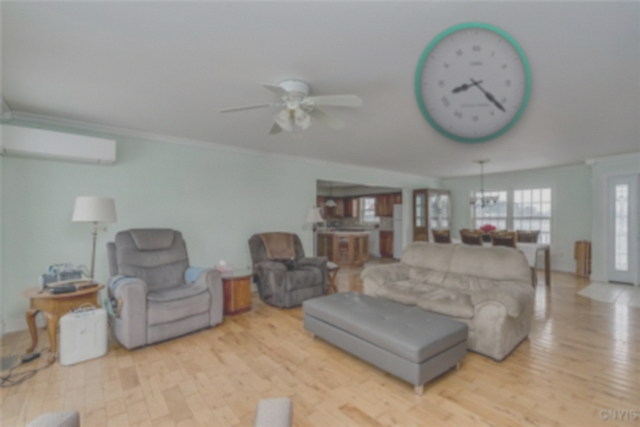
8:22
